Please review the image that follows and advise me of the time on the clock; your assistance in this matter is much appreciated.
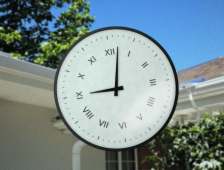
9:02
